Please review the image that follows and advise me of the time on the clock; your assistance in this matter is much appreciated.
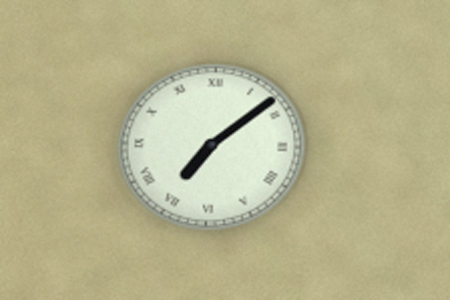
7:08
